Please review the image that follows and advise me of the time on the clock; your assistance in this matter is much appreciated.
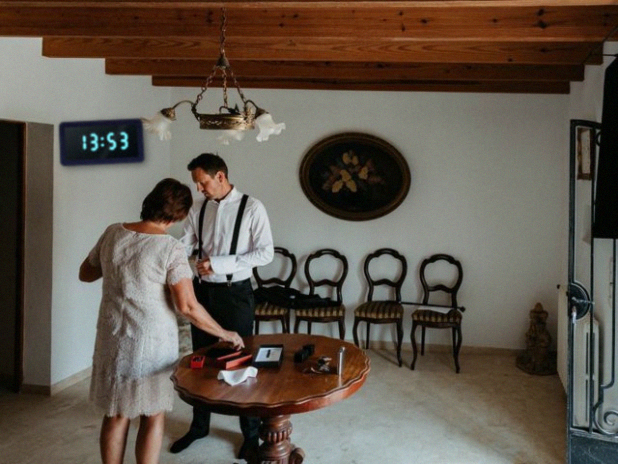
13:53
